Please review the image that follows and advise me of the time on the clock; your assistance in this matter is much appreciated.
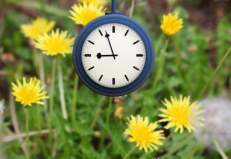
8:57
